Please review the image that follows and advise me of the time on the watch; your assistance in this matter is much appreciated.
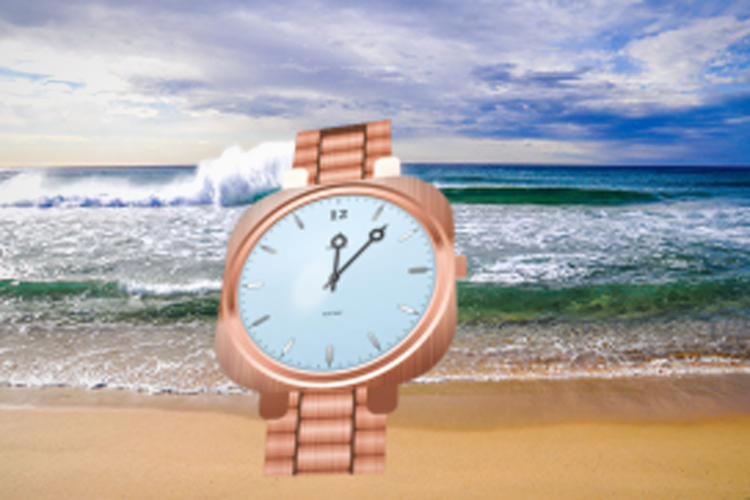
12:07
